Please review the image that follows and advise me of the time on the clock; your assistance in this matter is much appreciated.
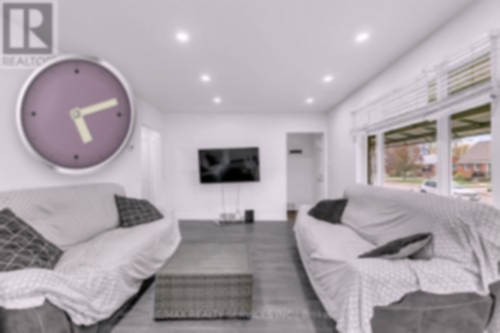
5:12
